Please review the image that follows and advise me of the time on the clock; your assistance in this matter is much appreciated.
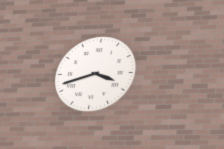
3:42
